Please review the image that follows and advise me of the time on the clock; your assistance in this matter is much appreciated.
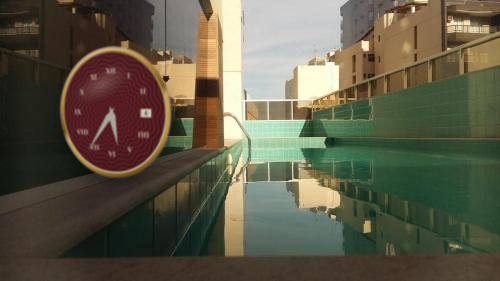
5:36
